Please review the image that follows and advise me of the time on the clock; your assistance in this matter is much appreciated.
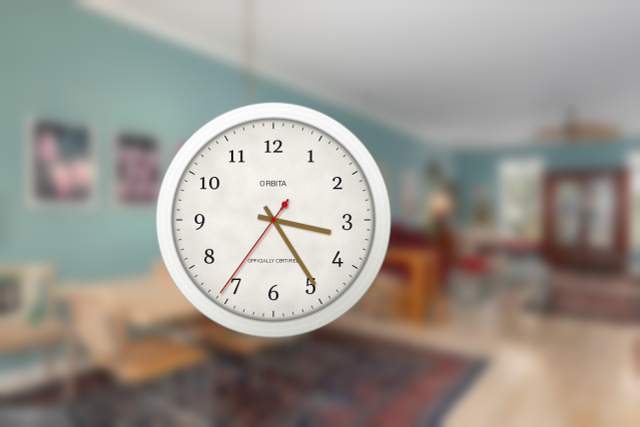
3:24:36
